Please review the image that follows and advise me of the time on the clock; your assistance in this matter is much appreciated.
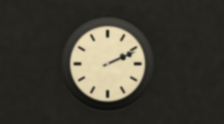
2:11
